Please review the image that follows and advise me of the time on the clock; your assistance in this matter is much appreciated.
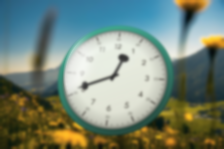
12:41
